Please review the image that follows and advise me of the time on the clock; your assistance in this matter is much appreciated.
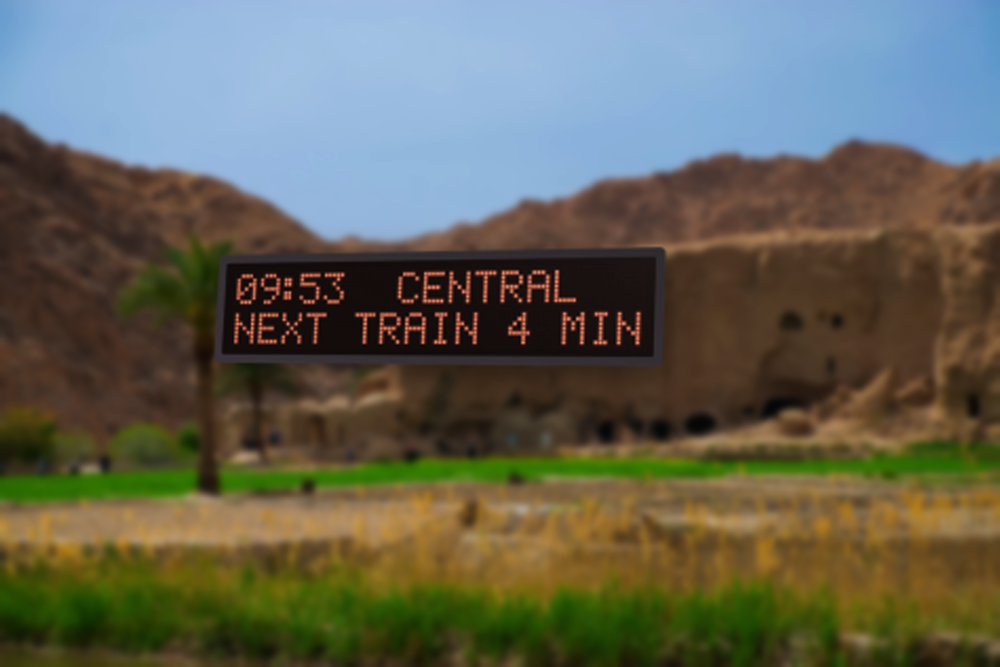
9:53
